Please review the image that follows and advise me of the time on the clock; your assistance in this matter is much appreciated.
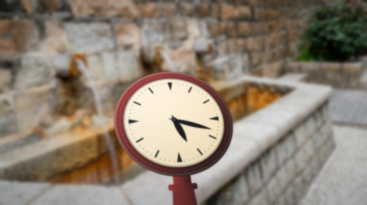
5:18
